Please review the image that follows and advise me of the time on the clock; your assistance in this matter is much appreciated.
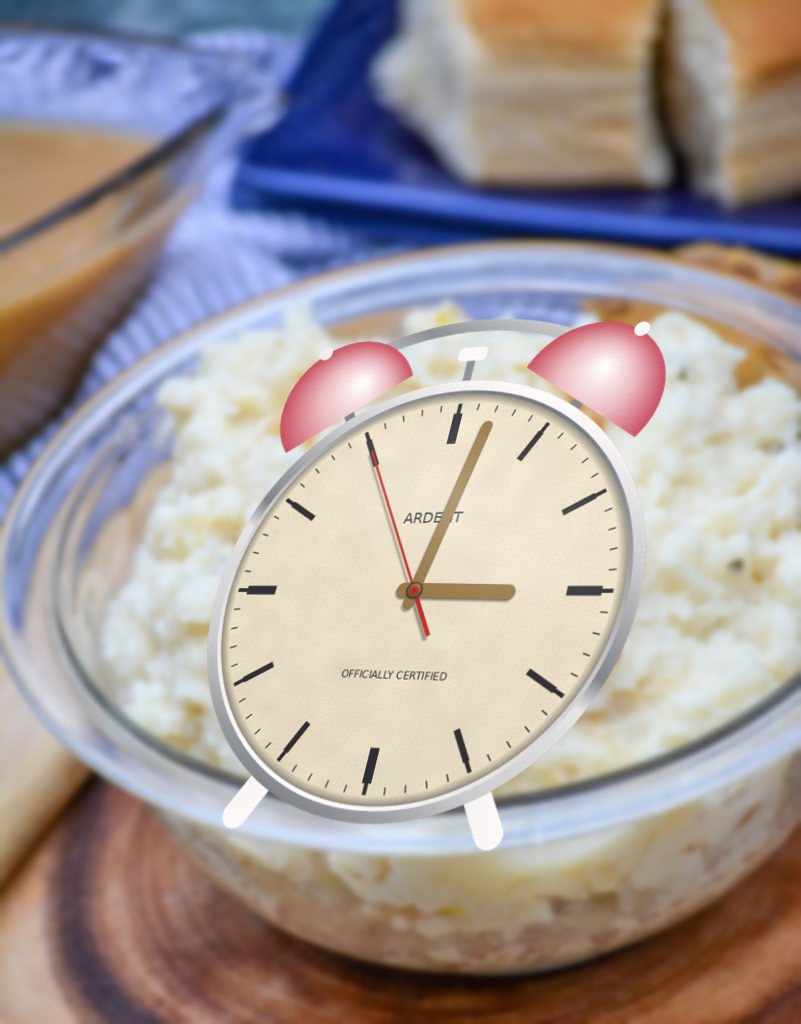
3:01:55
